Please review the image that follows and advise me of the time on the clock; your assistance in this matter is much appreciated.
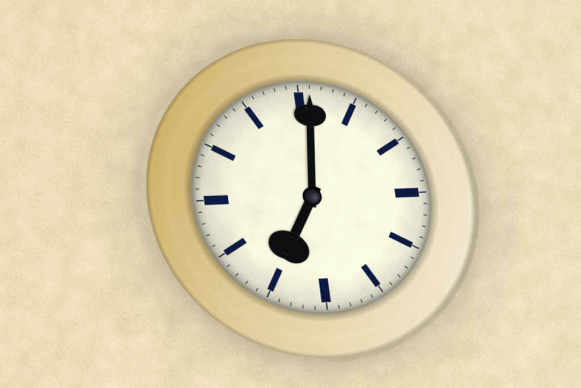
7:01
